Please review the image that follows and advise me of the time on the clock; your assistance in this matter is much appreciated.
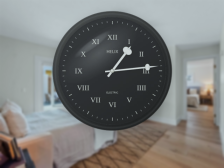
1:14
